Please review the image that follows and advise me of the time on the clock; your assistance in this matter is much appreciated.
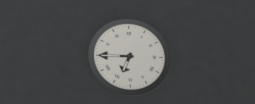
6:45
